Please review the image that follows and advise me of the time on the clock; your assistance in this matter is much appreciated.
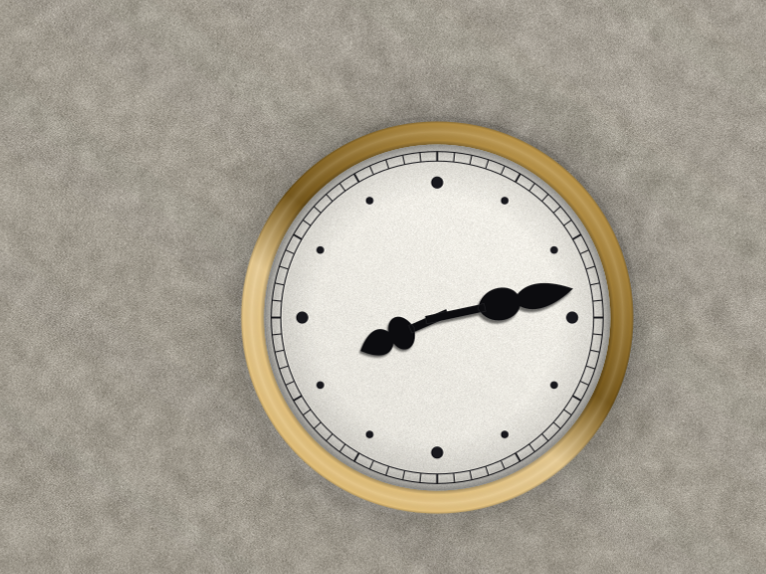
8:13
